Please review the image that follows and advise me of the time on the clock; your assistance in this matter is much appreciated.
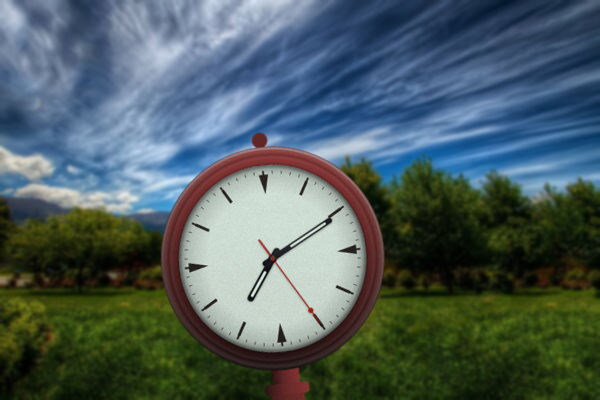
7:10:25
